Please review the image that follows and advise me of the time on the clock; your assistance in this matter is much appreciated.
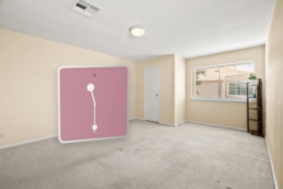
11:30
